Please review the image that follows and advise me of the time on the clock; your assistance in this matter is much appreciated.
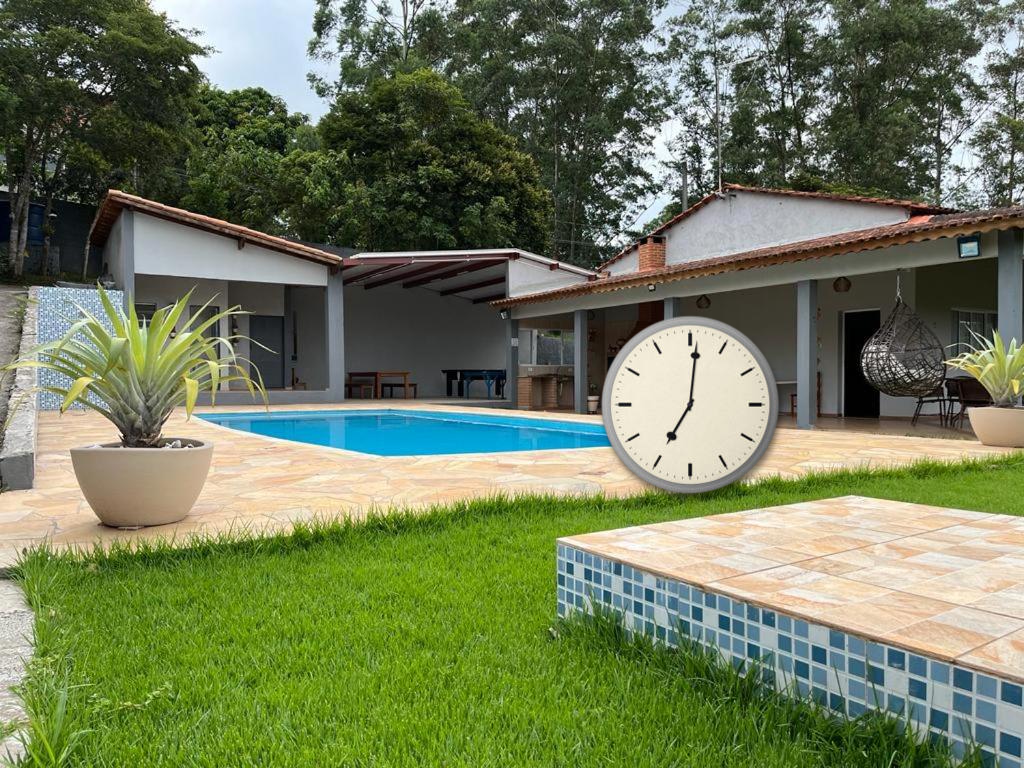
7:01
